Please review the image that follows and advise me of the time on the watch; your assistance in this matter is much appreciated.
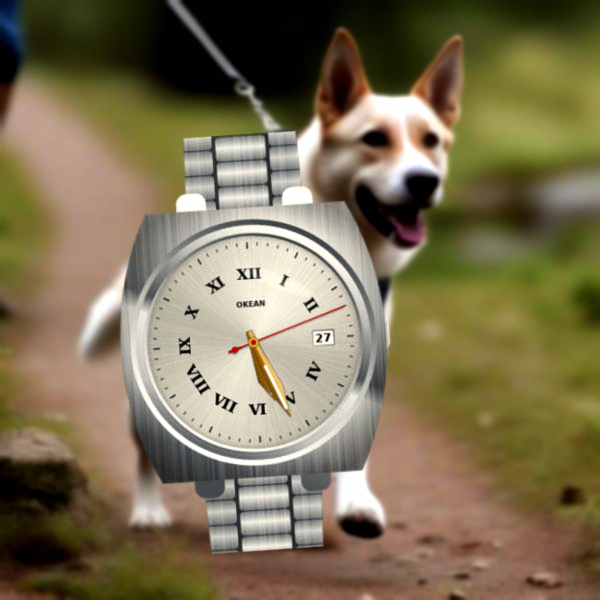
5:26:12
